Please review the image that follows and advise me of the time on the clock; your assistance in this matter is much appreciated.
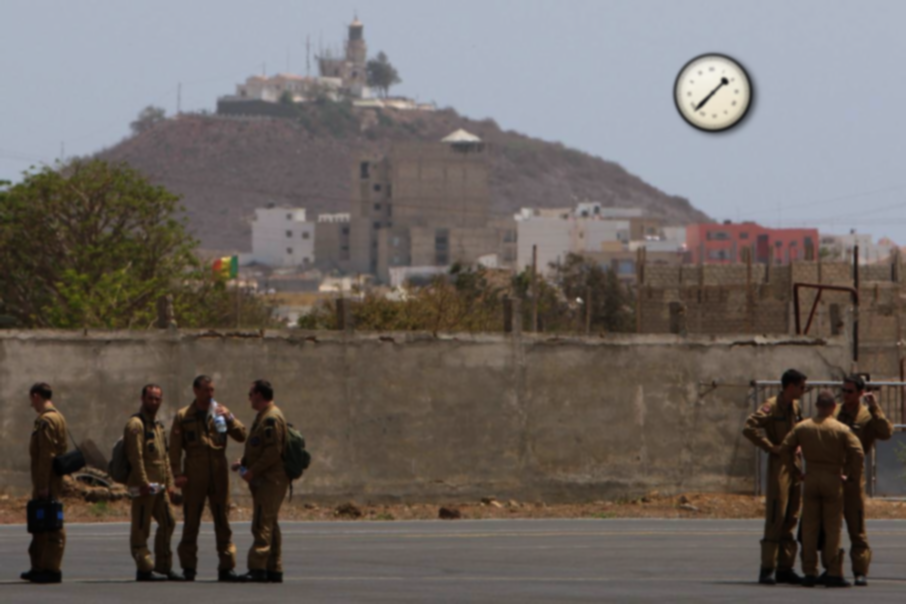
1:38
